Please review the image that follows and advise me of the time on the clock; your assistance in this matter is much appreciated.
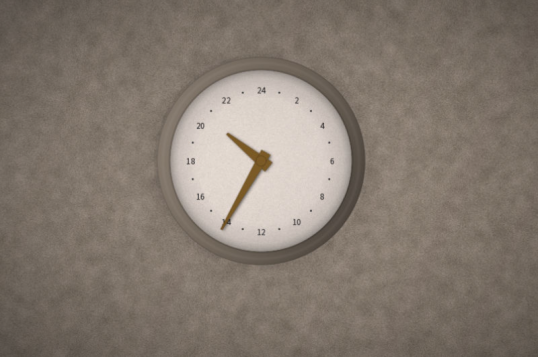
20:35
